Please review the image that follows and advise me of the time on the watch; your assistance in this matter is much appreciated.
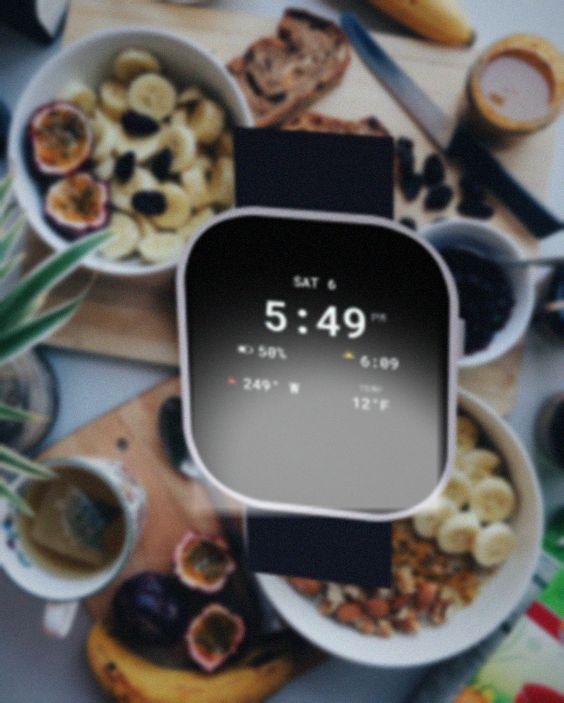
5:49
